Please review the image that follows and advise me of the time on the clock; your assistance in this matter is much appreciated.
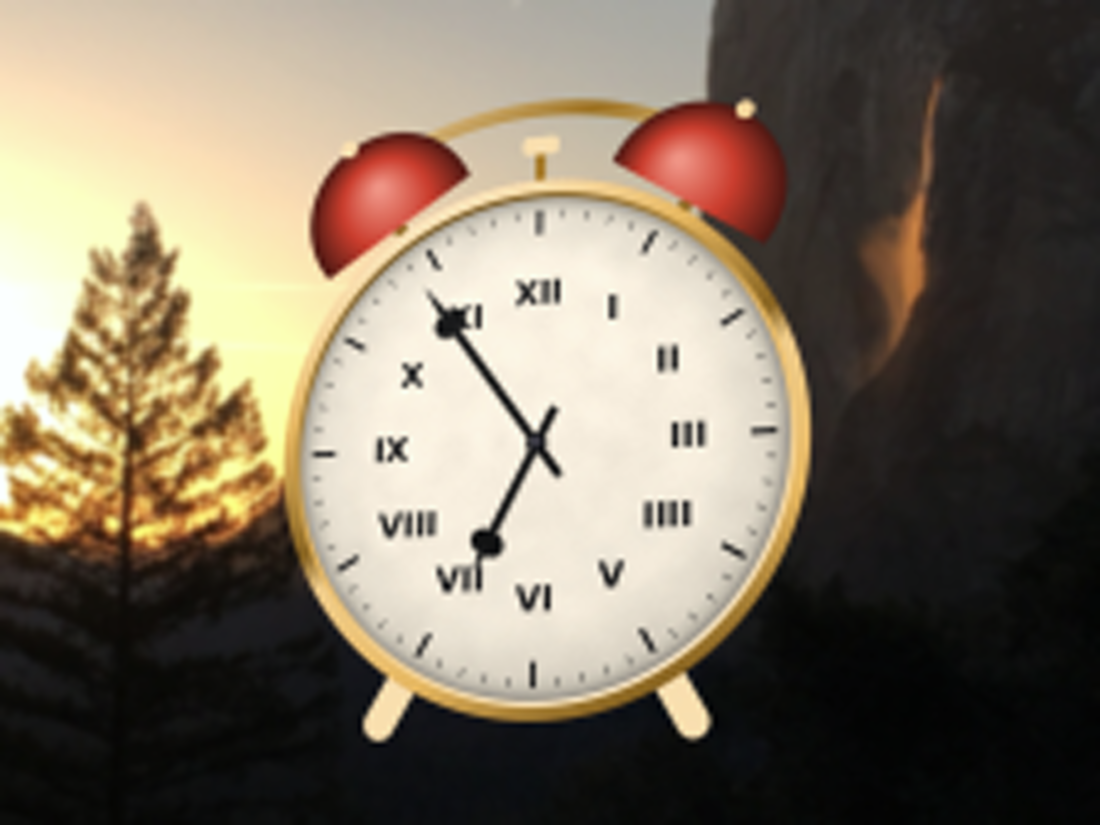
6:54
